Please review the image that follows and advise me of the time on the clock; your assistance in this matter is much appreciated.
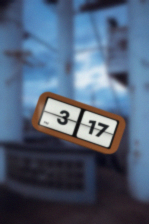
3:17
